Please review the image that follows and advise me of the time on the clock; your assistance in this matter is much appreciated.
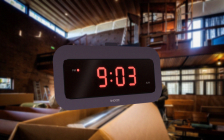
9:03
